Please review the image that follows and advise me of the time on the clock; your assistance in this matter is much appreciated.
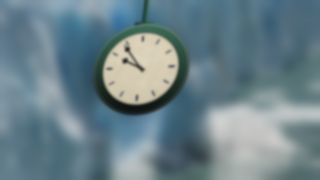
9:54
